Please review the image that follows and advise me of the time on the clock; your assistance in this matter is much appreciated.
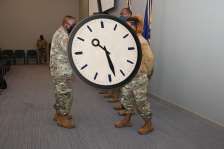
10:28
